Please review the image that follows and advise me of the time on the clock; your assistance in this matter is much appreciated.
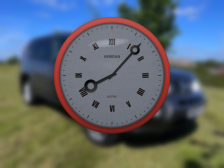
8:07
